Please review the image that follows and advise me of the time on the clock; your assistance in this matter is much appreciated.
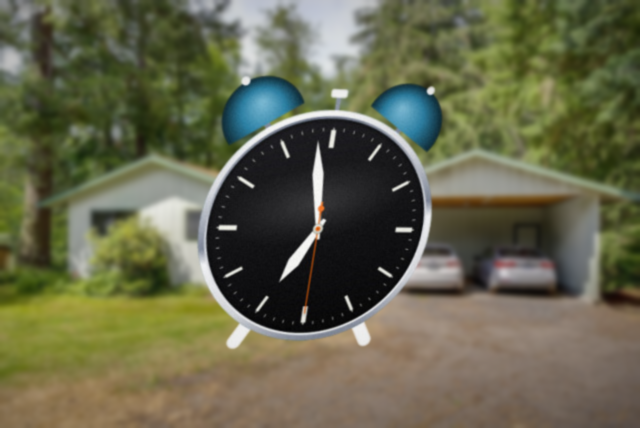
6:58:30
